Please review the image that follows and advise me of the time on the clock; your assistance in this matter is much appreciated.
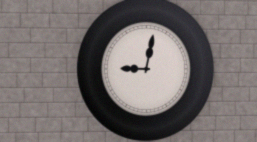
9:02
